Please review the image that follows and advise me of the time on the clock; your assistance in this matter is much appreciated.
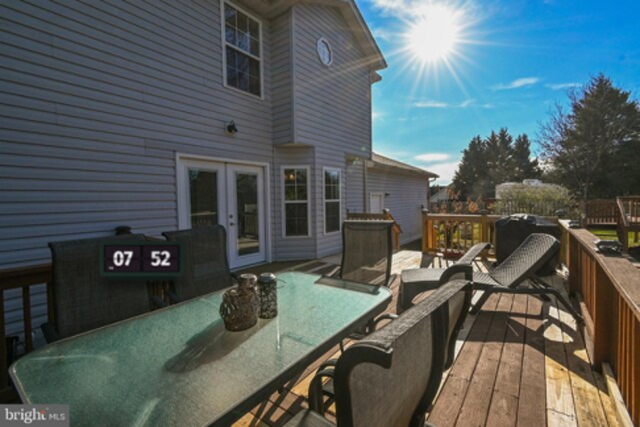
7:52
